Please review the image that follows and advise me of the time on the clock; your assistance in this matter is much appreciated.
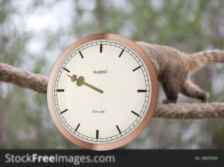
9:49
